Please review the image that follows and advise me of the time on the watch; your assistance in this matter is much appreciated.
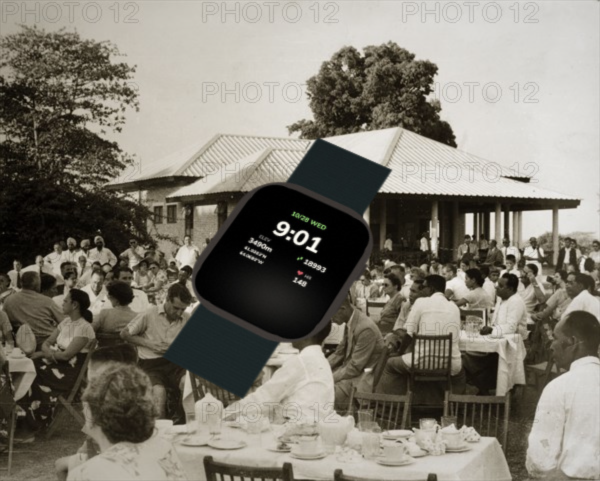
9:01
